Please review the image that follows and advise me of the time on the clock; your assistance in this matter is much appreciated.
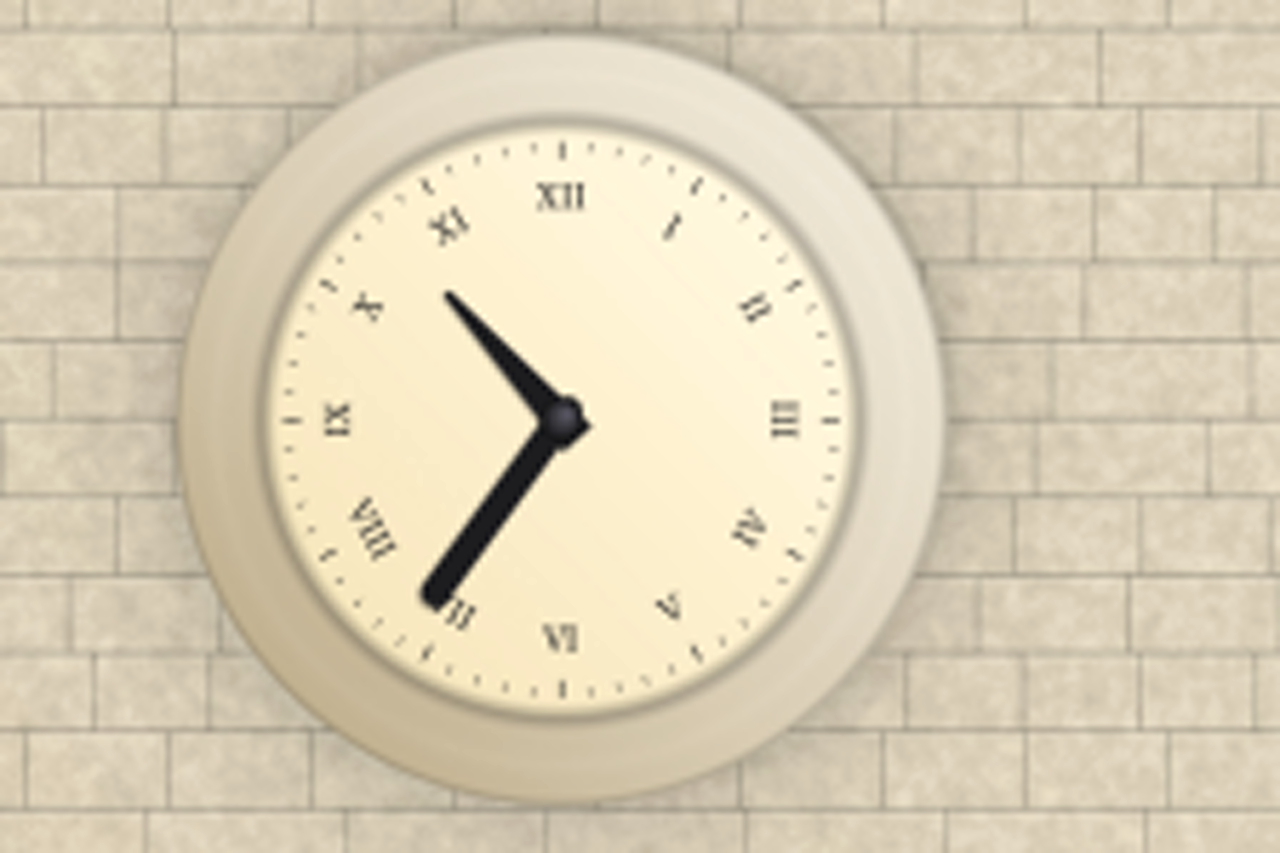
10:36
